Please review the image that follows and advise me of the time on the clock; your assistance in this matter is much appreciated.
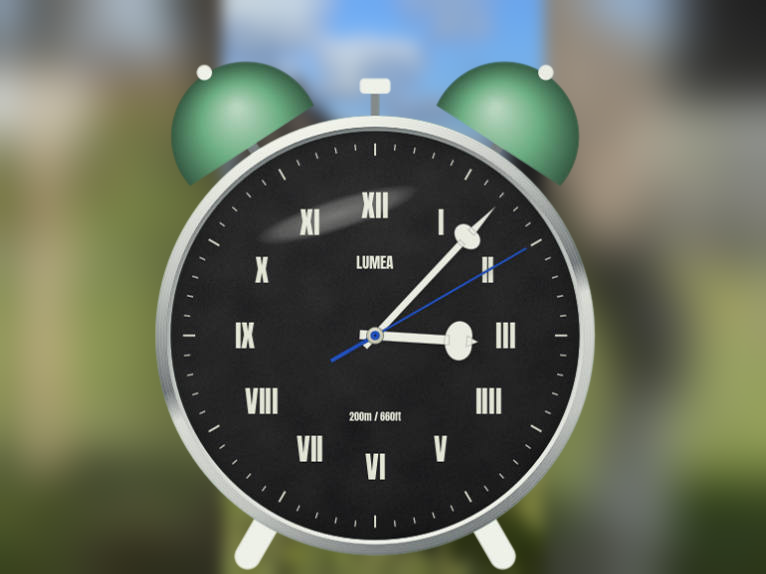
3:07:10
